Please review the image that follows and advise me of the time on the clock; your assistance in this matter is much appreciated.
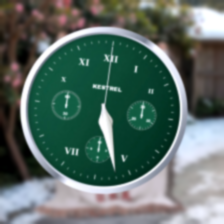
5:27
